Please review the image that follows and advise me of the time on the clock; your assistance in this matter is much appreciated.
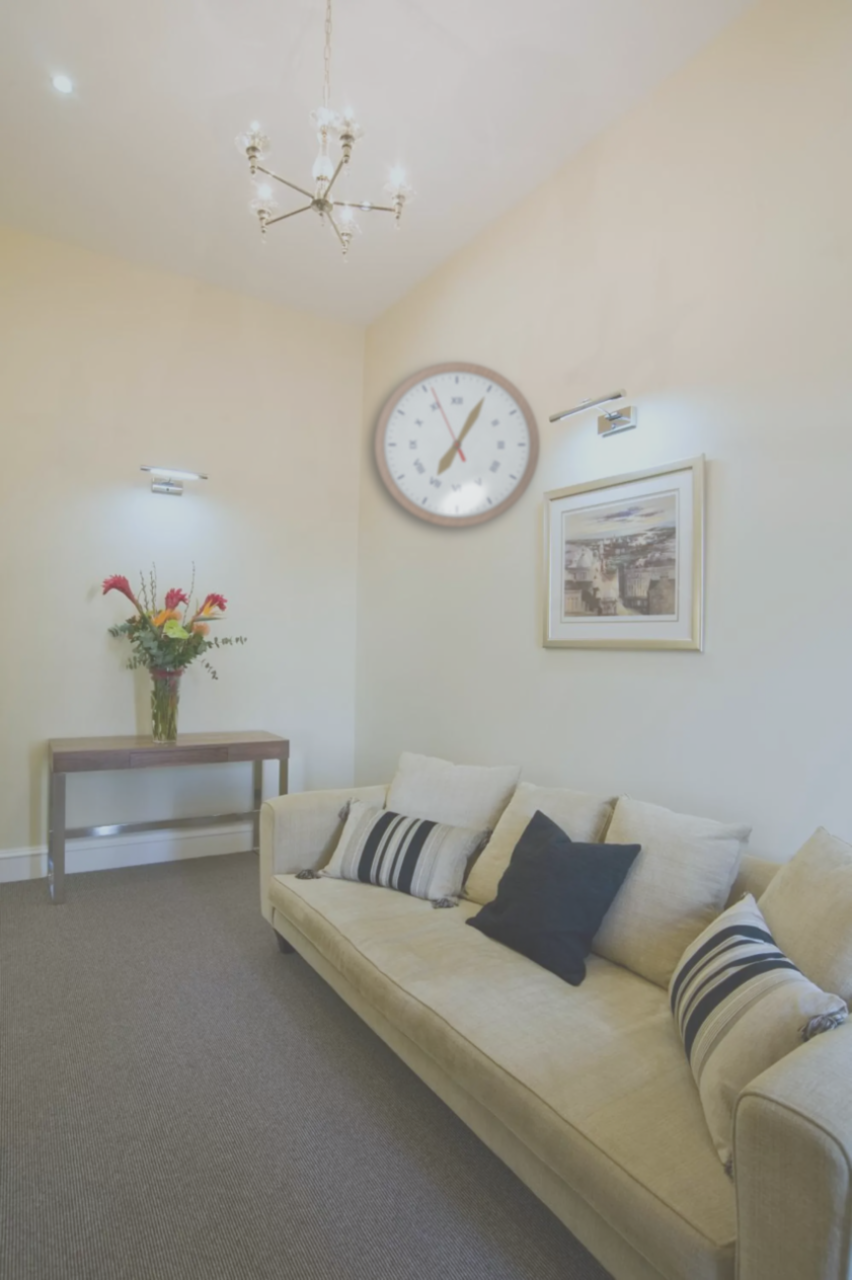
7:04:56
